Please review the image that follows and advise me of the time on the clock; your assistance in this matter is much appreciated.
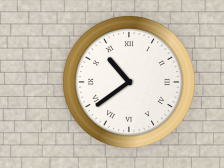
10:39
